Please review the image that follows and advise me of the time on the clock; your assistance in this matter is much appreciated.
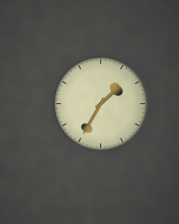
1:35
